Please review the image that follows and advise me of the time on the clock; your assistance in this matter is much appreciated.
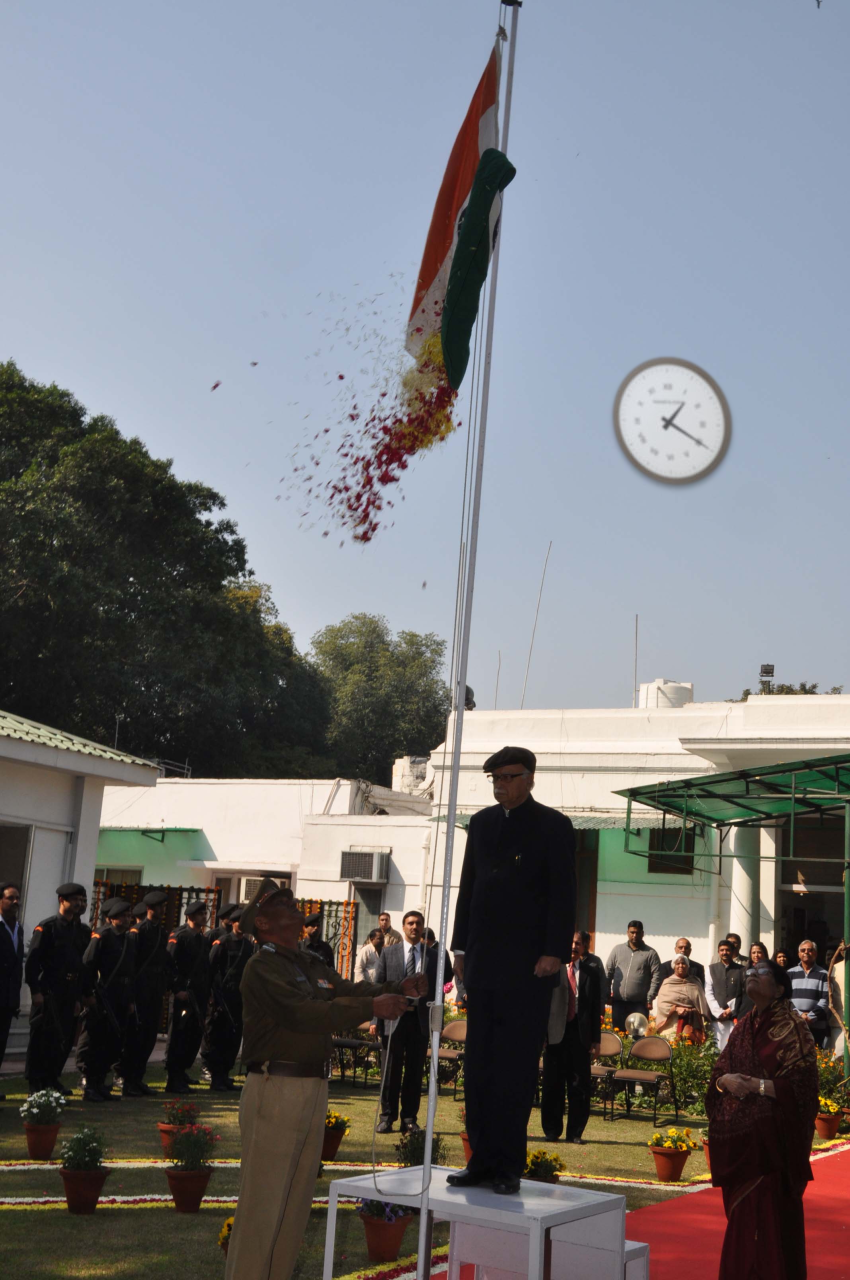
1:20
